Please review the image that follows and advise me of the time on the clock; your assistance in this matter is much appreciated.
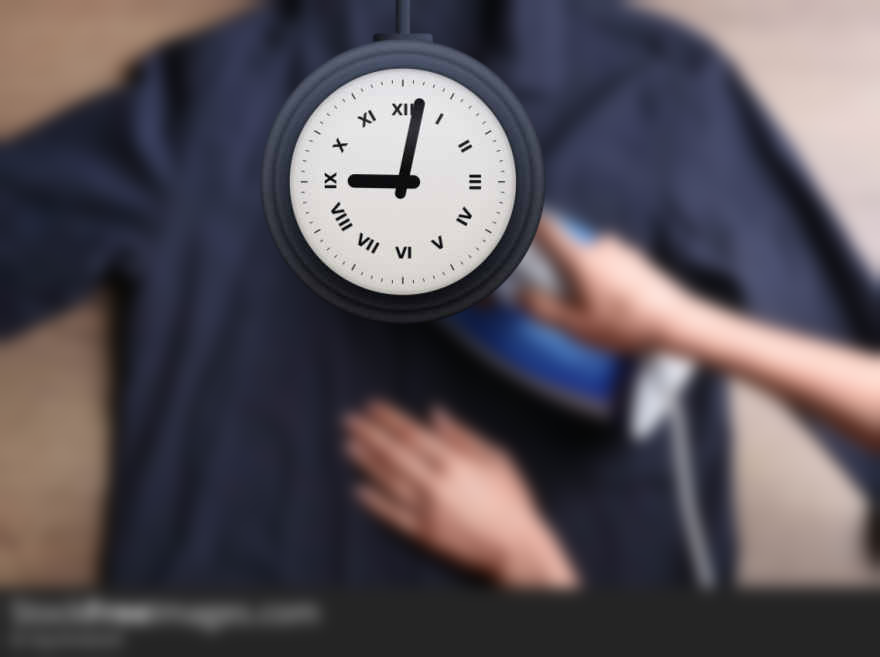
9:02
